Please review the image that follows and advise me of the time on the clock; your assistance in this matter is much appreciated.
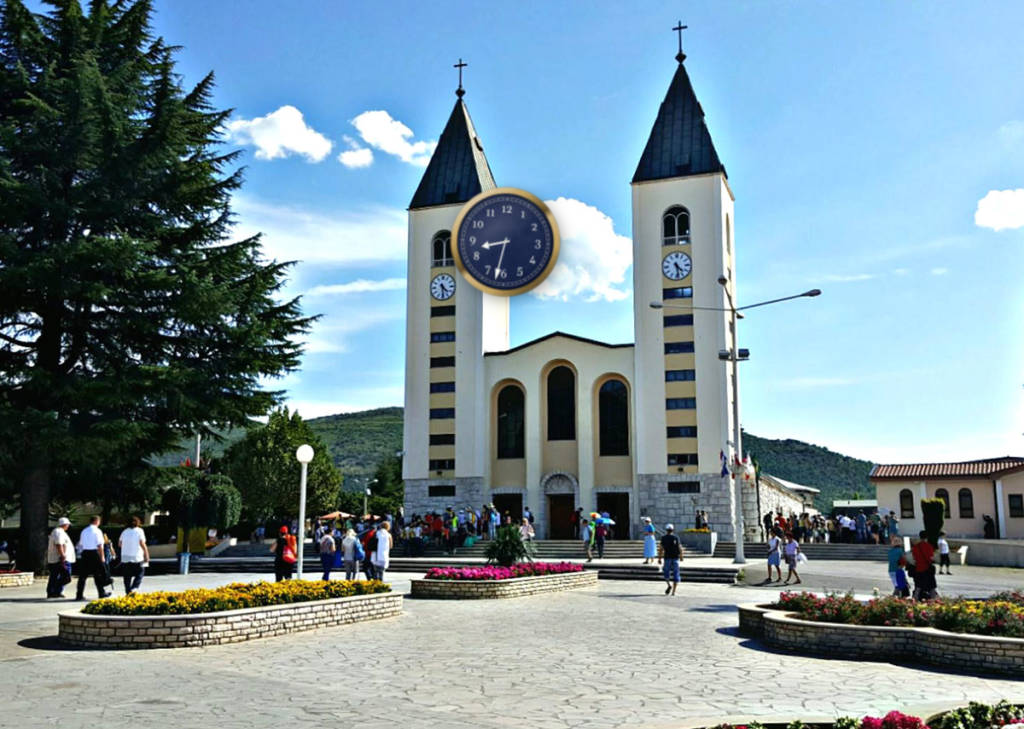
8:32
